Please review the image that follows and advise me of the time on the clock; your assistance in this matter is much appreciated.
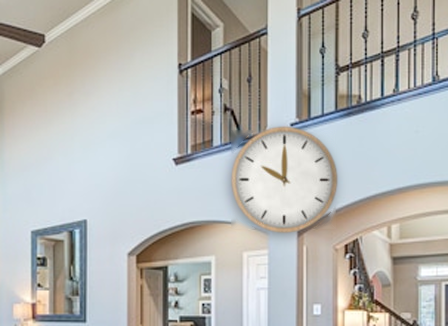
10:00
